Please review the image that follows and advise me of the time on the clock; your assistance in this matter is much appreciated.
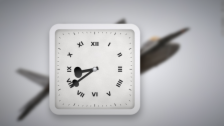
8:39
